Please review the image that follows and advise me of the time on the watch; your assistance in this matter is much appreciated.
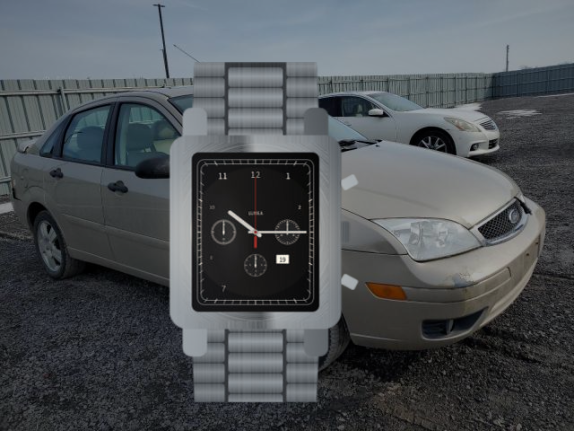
10:15
